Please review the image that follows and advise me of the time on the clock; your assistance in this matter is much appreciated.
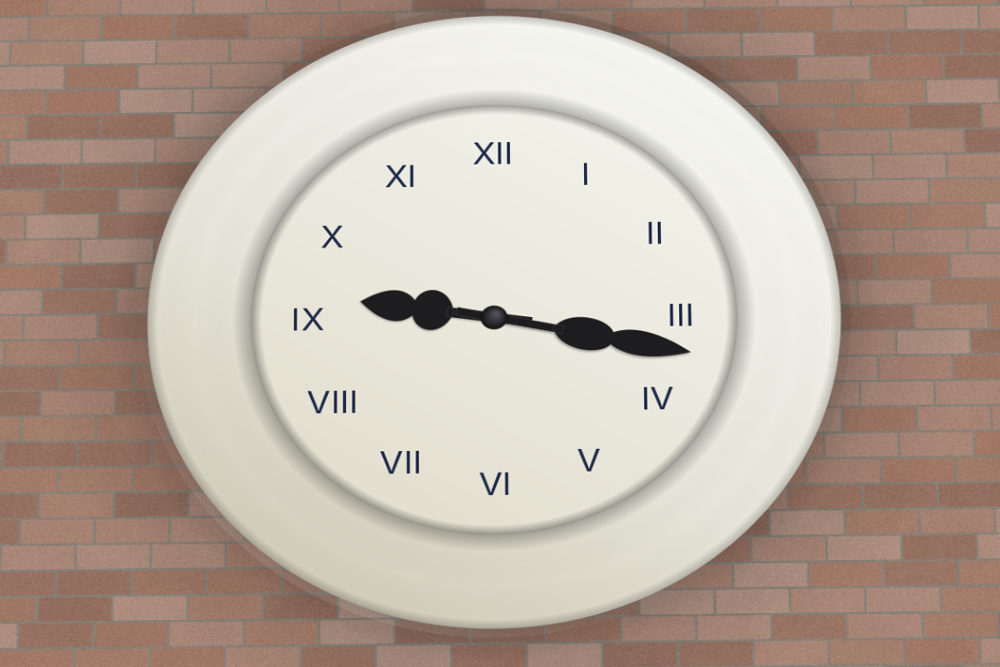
9:17
